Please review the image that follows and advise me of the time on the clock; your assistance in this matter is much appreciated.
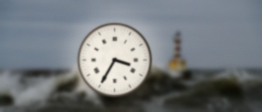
3:35
